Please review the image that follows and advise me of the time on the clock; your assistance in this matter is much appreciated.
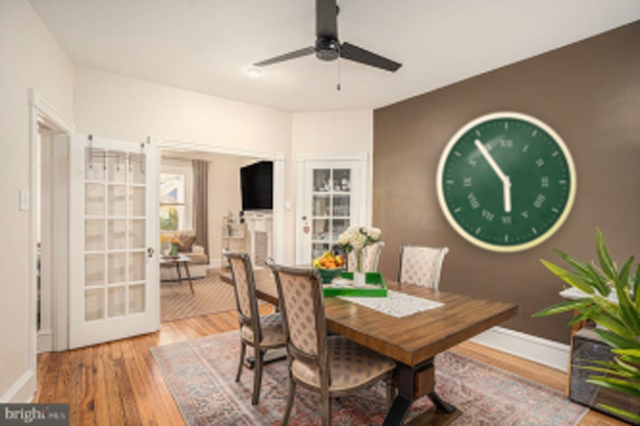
5:54
